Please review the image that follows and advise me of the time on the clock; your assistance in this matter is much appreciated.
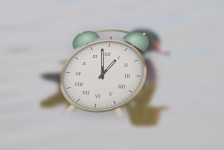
12:58
